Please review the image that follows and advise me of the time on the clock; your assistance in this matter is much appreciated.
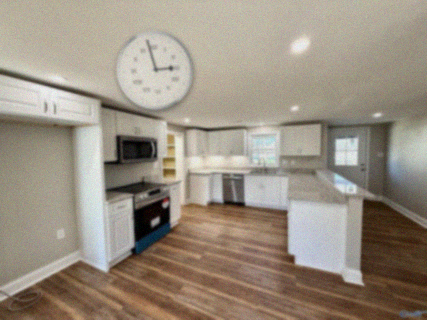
2:58
